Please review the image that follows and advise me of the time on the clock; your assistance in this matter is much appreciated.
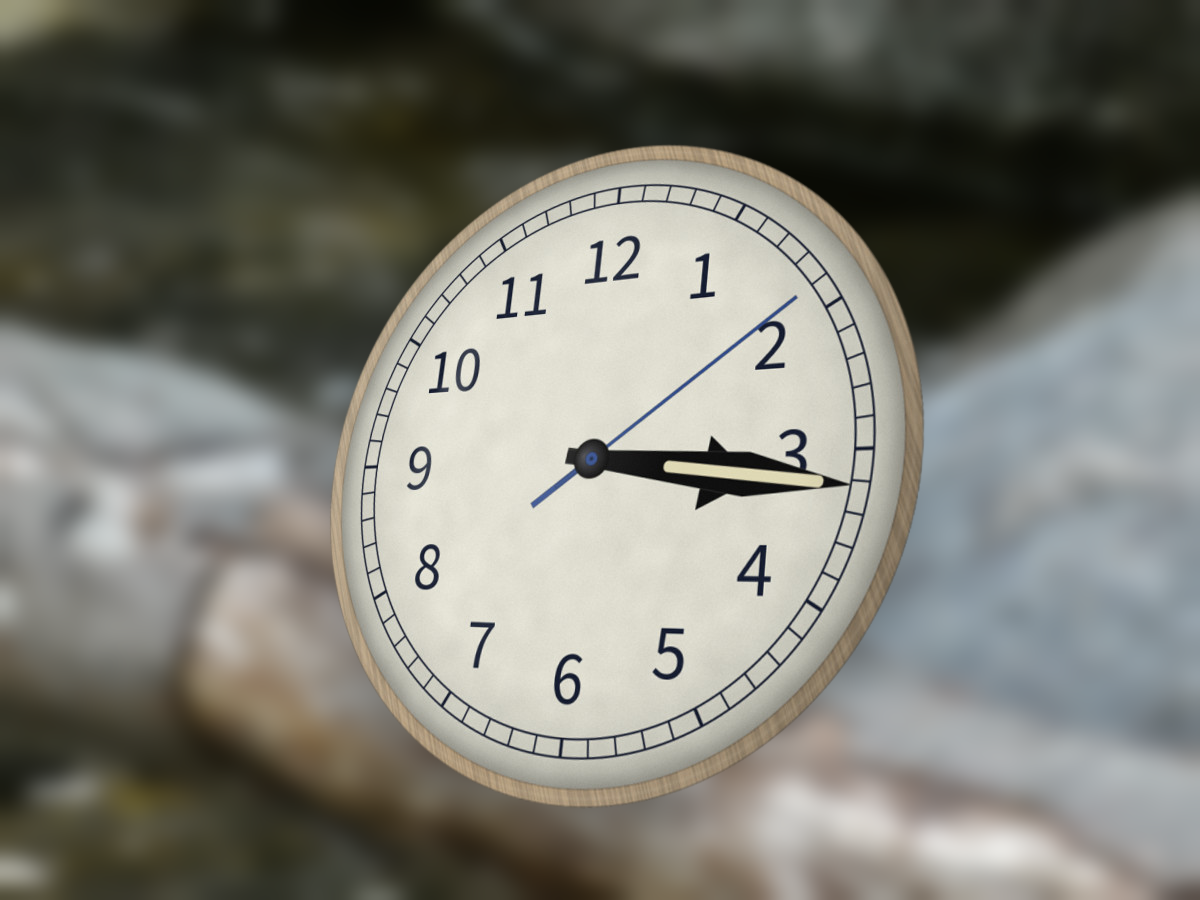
3:16:09
